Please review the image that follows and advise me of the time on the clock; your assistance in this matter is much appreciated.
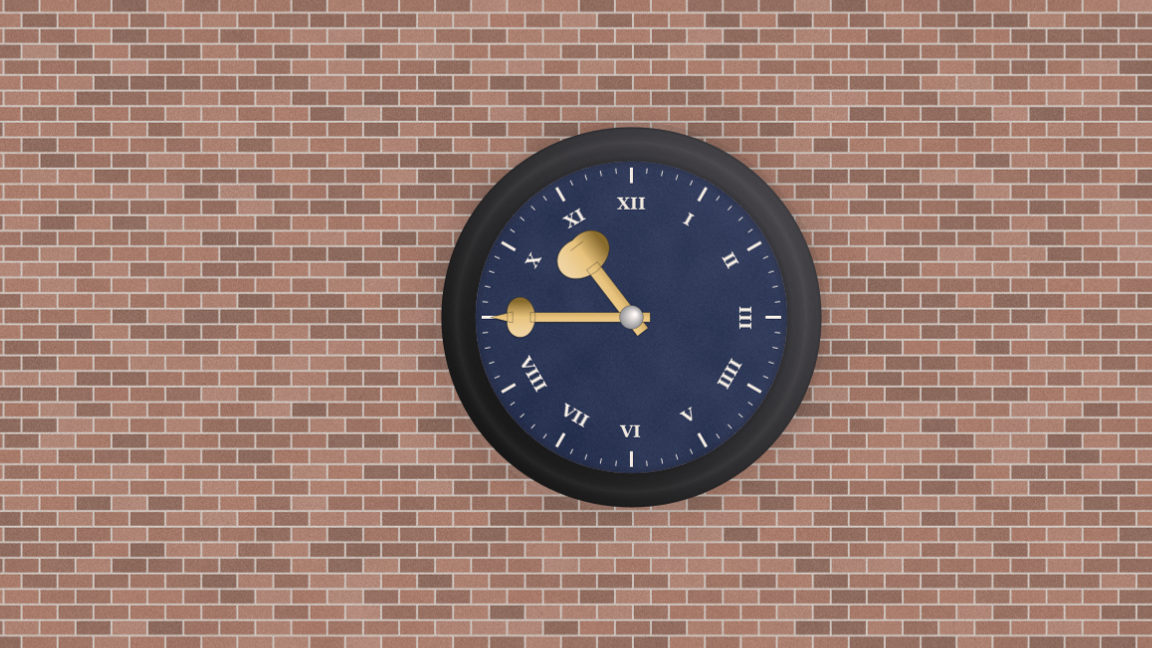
10:45
